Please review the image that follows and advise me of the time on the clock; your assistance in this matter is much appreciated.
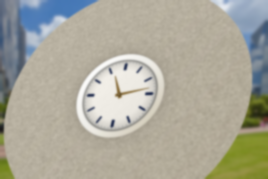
11:13
